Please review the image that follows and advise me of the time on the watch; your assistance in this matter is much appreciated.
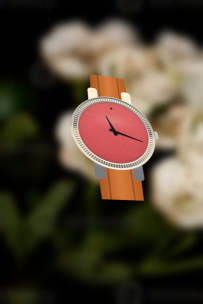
11:18
